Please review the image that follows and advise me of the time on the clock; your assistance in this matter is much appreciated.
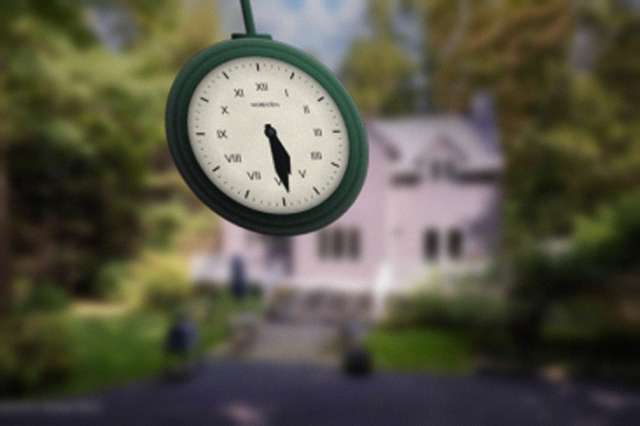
5:29
